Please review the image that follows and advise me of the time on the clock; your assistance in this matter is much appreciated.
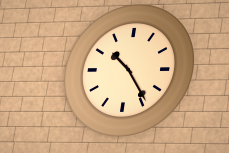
10:24
